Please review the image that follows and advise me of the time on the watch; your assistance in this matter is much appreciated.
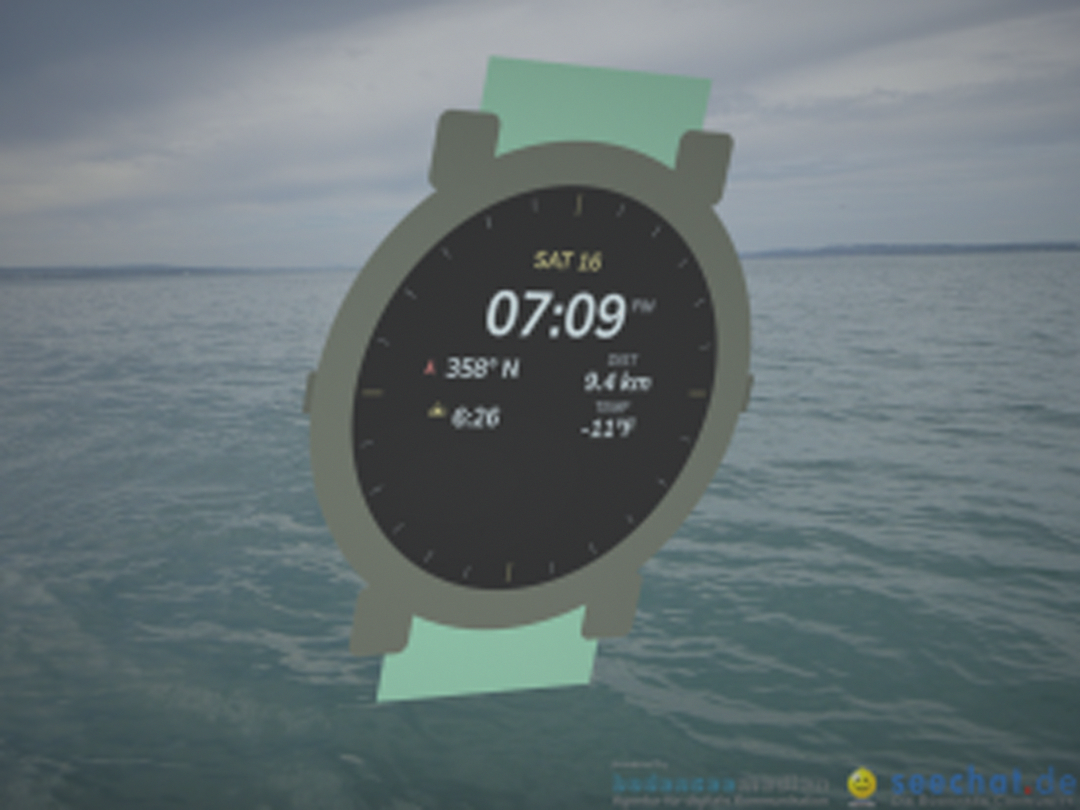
7:09
